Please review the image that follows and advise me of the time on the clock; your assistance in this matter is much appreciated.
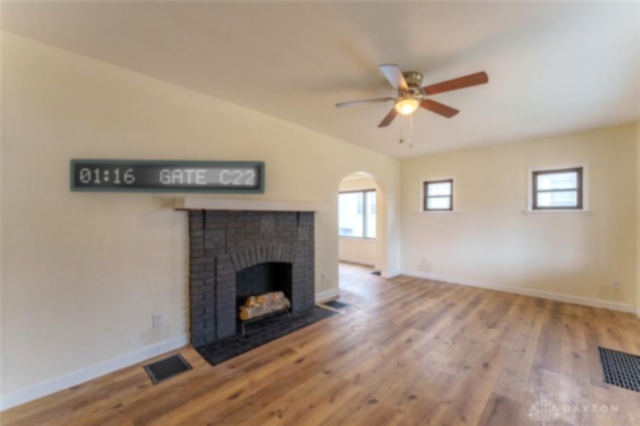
1:16
